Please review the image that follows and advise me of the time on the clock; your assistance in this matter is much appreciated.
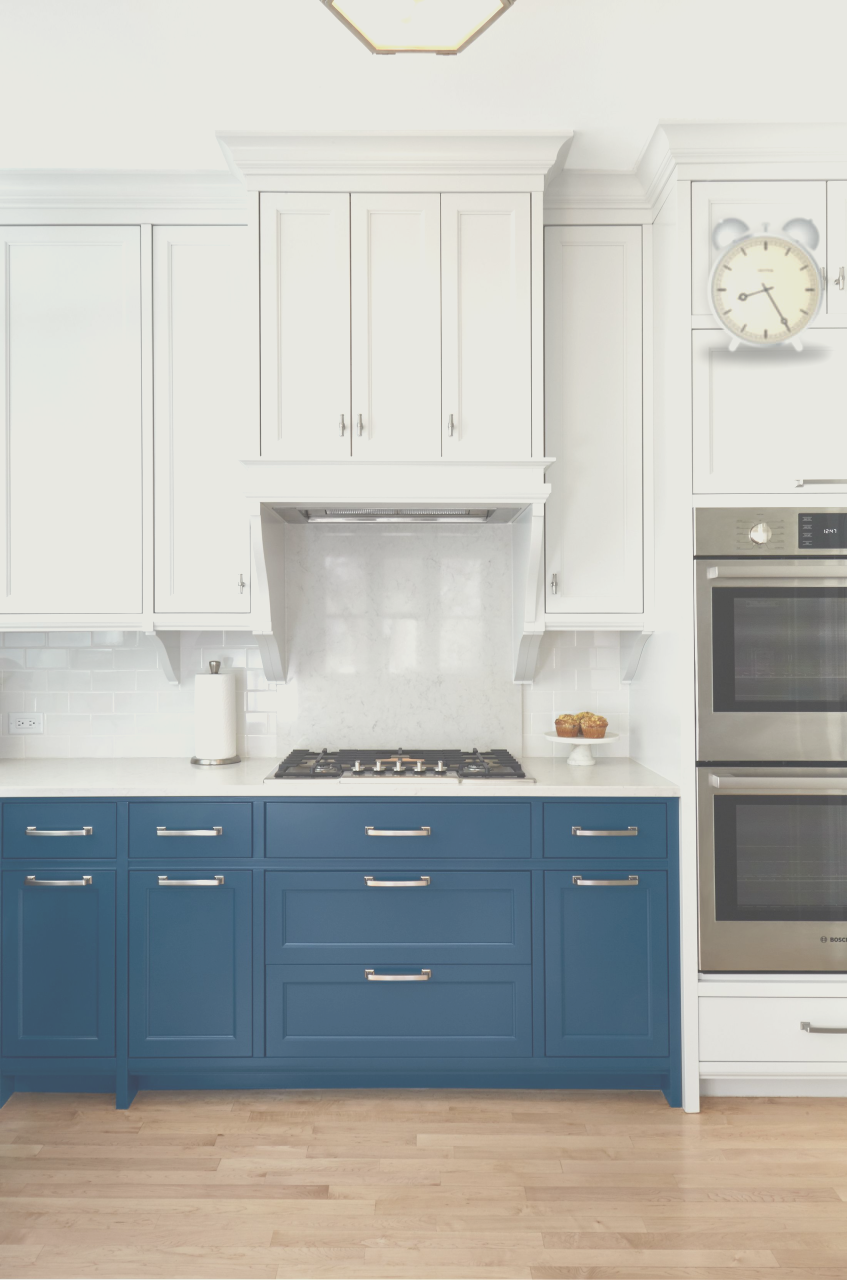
8:25
